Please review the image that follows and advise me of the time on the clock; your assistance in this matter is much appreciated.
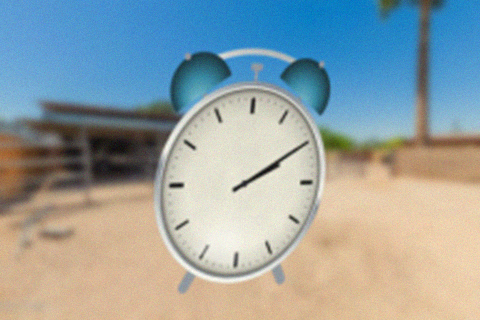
2:10
